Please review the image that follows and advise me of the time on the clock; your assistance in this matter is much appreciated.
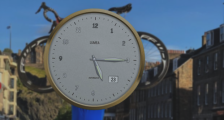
5:15
